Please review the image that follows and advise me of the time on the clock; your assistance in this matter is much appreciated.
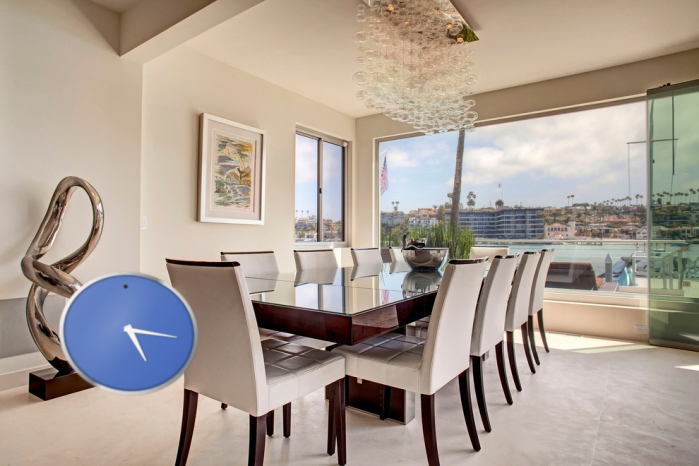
5:17
